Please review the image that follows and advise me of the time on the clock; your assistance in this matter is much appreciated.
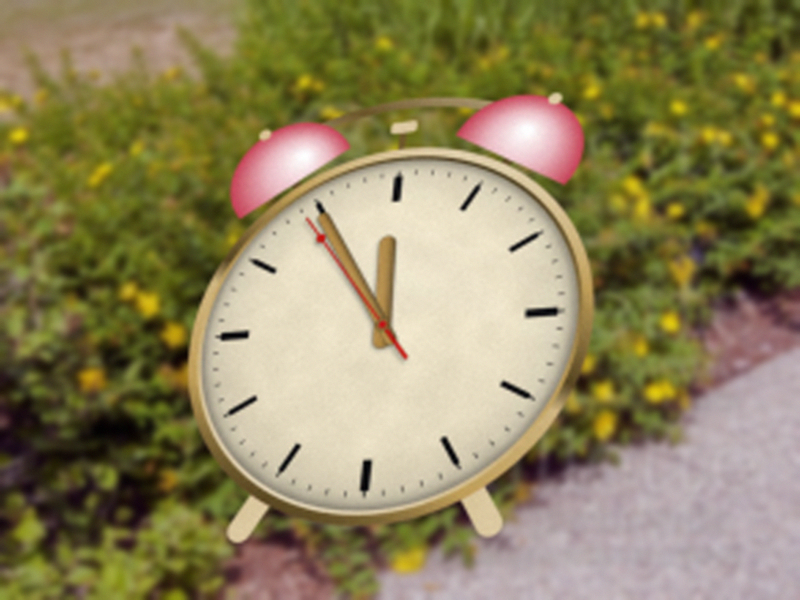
11:54:54
